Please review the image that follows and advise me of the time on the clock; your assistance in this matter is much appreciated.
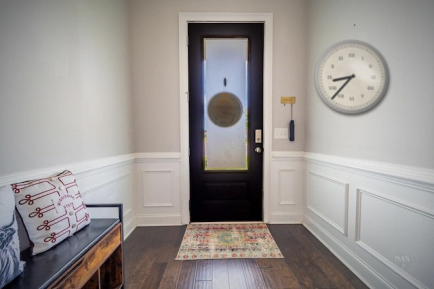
8:37
